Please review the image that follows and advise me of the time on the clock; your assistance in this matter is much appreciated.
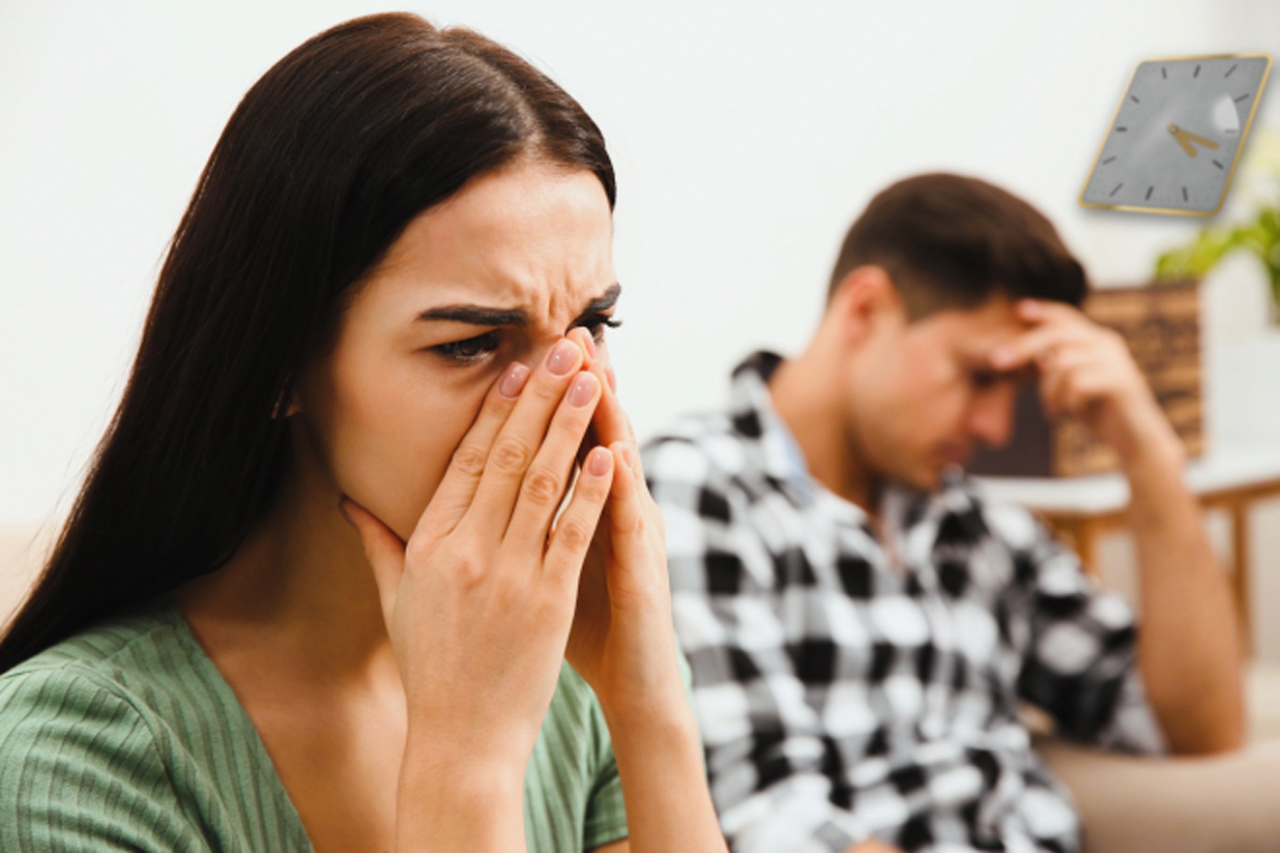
4:18
